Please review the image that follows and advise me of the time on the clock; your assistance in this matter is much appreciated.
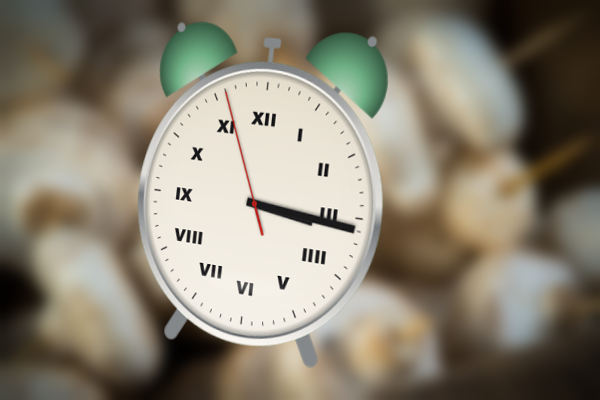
3:15:56
